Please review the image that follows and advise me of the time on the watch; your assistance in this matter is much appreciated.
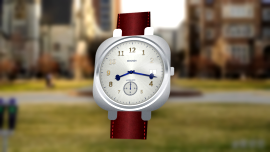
8:17
